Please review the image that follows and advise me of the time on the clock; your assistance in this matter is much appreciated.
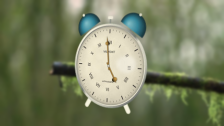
4:59
